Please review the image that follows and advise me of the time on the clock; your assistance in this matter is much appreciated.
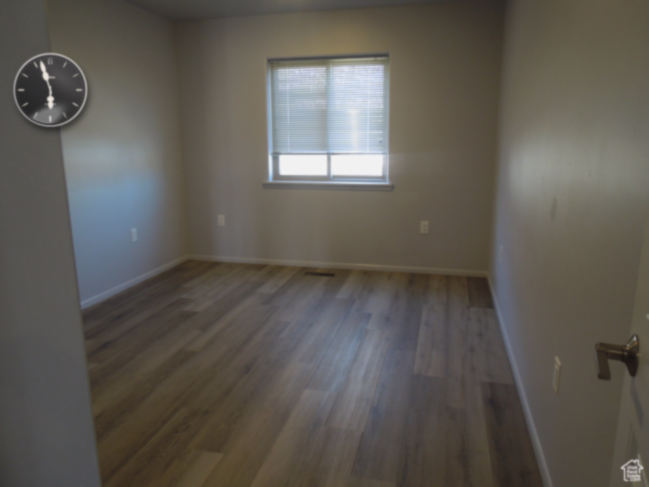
5:57
